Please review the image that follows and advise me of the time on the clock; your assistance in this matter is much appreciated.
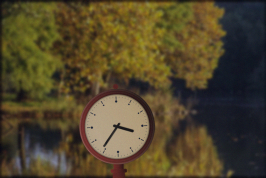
3:36
